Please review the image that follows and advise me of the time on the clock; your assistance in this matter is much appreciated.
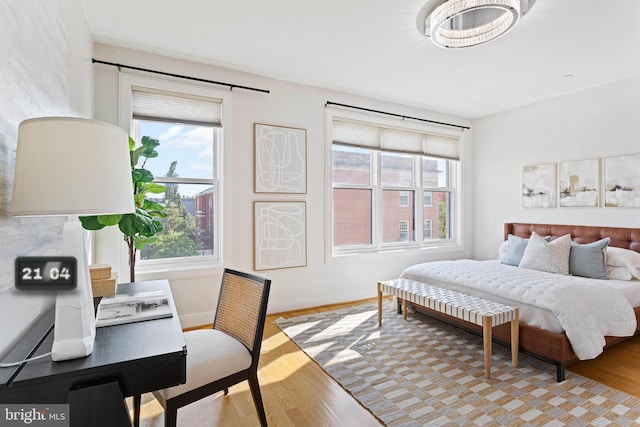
21:04
